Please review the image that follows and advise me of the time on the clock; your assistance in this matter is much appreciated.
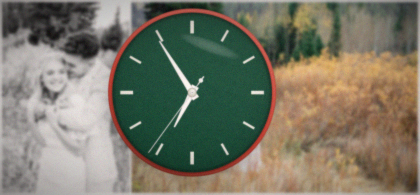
6:54:36
